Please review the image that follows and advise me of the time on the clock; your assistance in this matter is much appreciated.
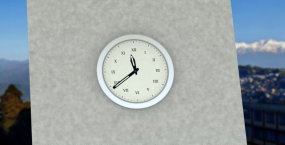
11:39
